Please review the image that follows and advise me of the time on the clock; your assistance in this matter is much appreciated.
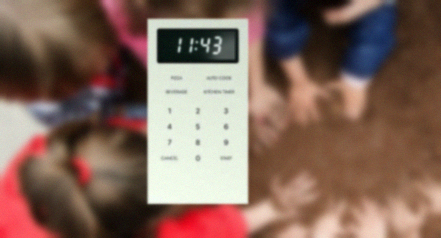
11:43
